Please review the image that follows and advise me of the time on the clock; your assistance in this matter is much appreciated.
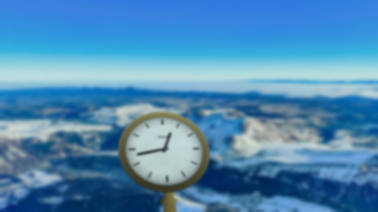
12:43
